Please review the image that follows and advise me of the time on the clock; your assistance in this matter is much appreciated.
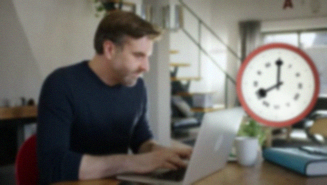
8:00
